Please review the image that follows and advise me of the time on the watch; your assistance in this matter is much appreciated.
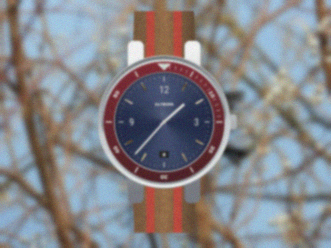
1:37
